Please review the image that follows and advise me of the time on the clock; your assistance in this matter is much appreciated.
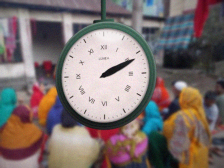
2:11
